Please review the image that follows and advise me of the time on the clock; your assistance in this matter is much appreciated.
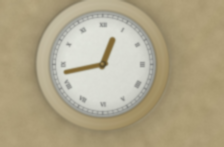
12:43
